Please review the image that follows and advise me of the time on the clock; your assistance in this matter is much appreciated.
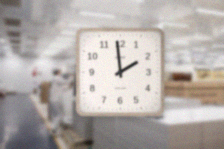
1:59
